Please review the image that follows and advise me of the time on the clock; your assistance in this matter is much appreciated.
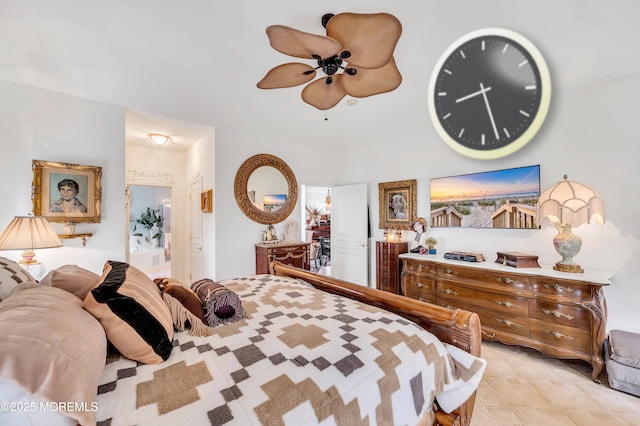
8:27
